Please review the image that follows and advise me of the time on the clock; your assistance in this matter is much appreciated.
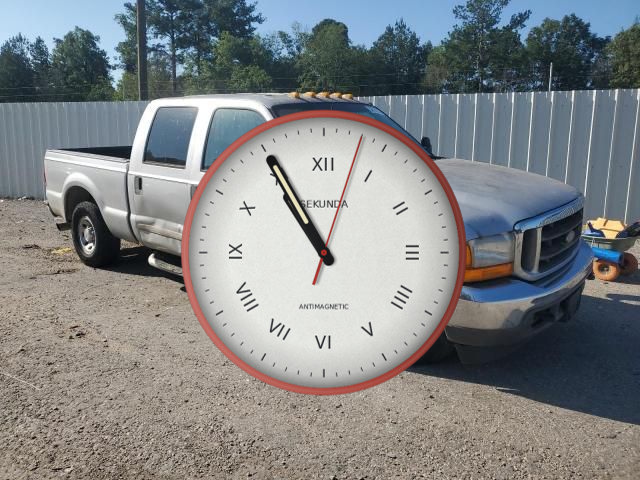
10:55:03
